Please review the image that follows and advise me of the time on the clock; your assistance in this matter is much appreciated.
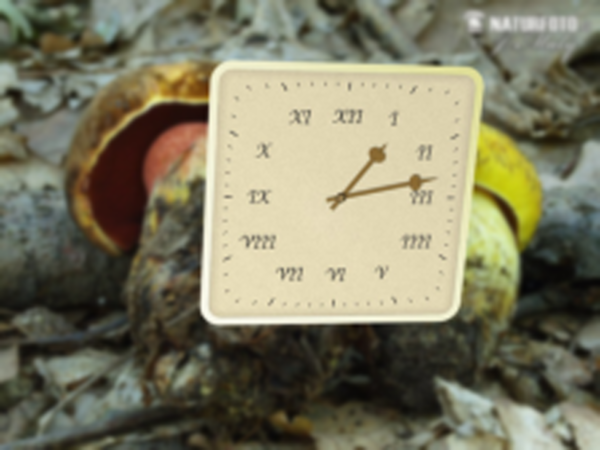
1:13
